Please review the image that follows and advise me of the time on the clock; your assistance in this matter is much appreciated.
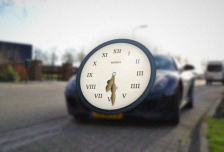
6:29
